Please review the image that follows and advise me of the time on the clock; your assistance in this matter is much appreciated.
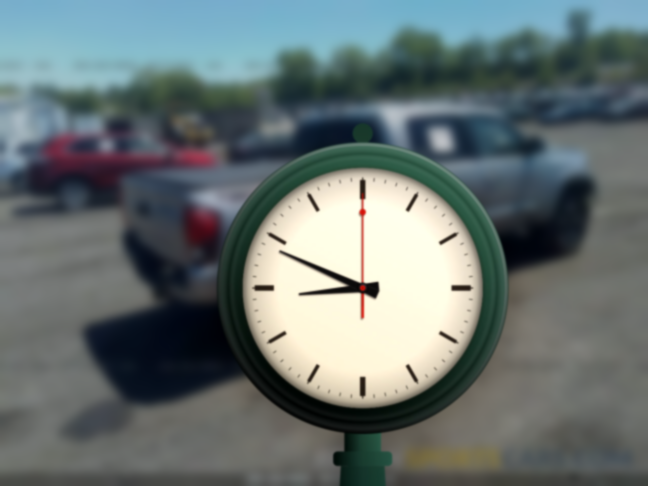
8:49:00
